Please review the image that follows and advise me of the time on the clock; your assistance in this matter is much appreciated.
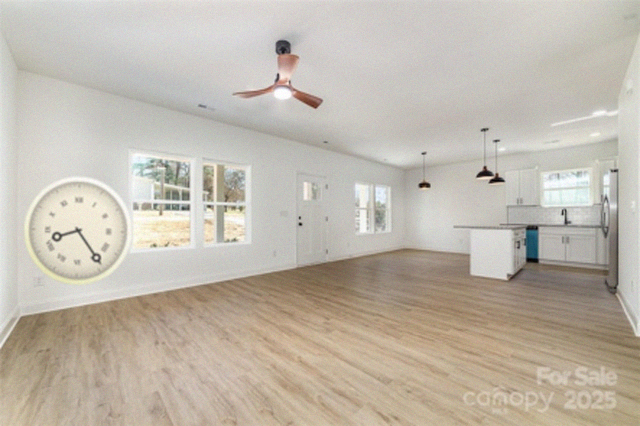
8:24
